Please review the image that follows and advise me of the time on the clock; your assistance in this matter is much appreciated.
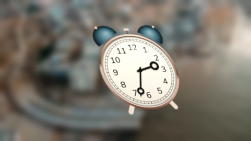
2:33
